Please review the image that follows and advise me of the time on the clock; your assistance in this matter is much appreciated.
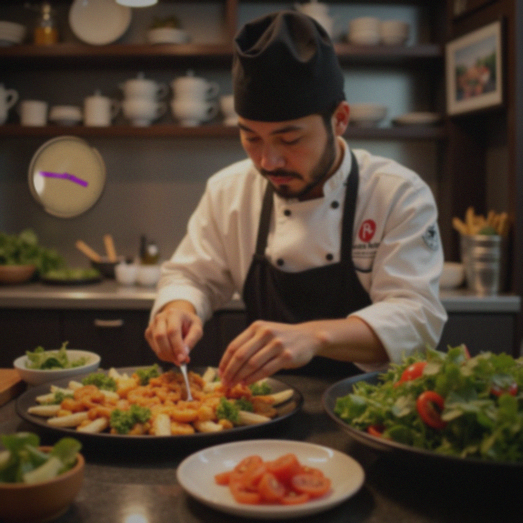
3:46
